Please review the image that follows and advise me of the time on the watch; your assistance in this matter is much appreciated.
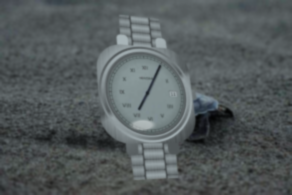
7:05
